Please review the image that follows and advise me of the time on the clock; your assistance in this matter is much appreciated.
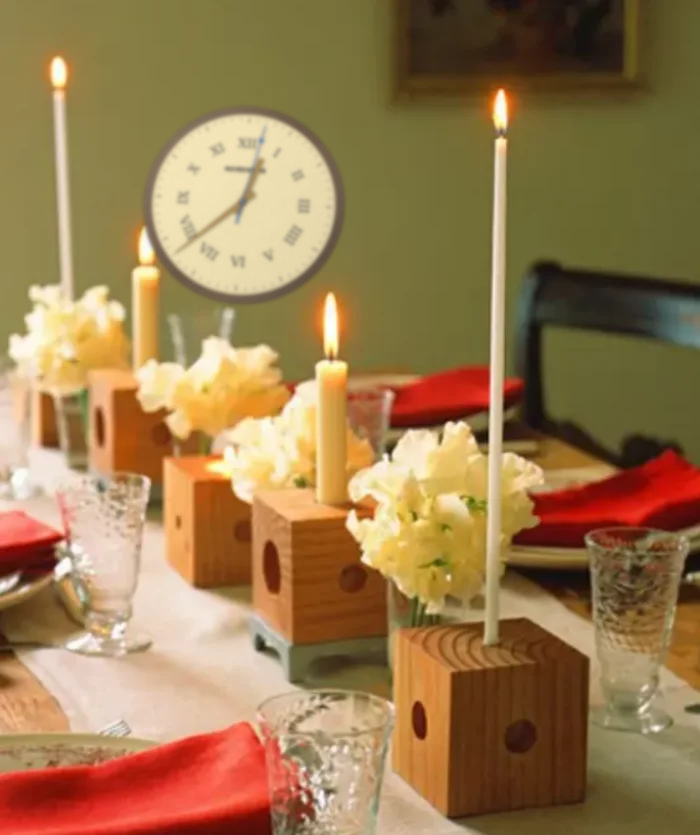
12:38:02
